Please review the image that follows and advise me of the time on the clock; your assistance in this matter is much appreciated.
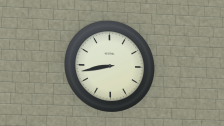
8:43
